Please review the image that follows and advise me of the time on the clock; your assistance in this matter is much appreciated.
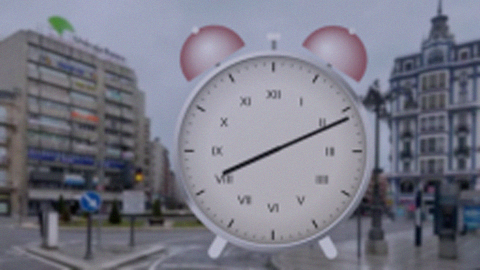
8:11
